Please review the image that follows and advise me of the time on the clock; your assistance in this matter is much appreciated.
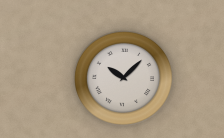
10:07
